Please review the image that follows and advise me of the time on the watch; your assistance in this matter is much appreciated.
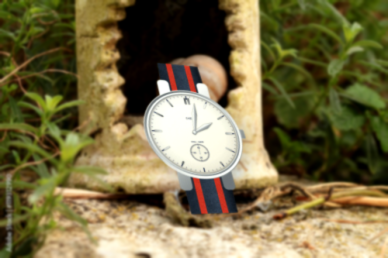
2:02
